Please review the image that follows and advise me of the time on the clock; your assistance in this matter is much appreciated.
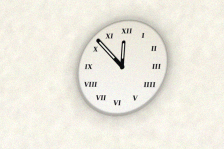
11:52
